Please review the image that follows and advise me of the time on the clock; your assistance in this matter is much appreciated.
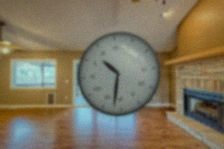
10:32
